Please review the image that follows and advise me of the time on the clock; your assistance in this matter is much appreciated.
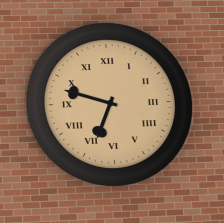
6:48
